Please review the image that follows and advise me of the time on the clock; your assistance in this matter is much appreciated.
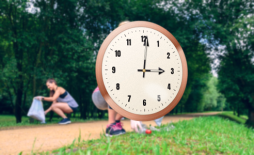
3:01
